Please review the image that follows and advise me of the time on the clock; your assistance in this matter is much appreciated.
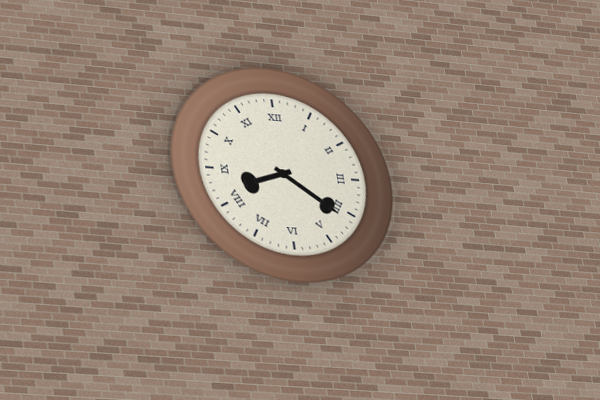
8:21
